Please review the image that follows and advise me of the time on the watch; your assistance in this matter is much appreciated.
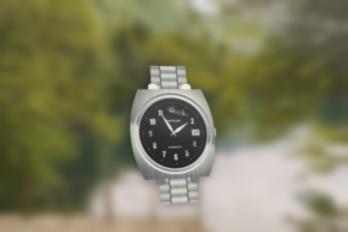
1:55
